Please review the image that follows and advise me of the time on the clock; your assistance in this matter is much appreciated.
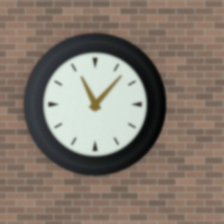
11:07
